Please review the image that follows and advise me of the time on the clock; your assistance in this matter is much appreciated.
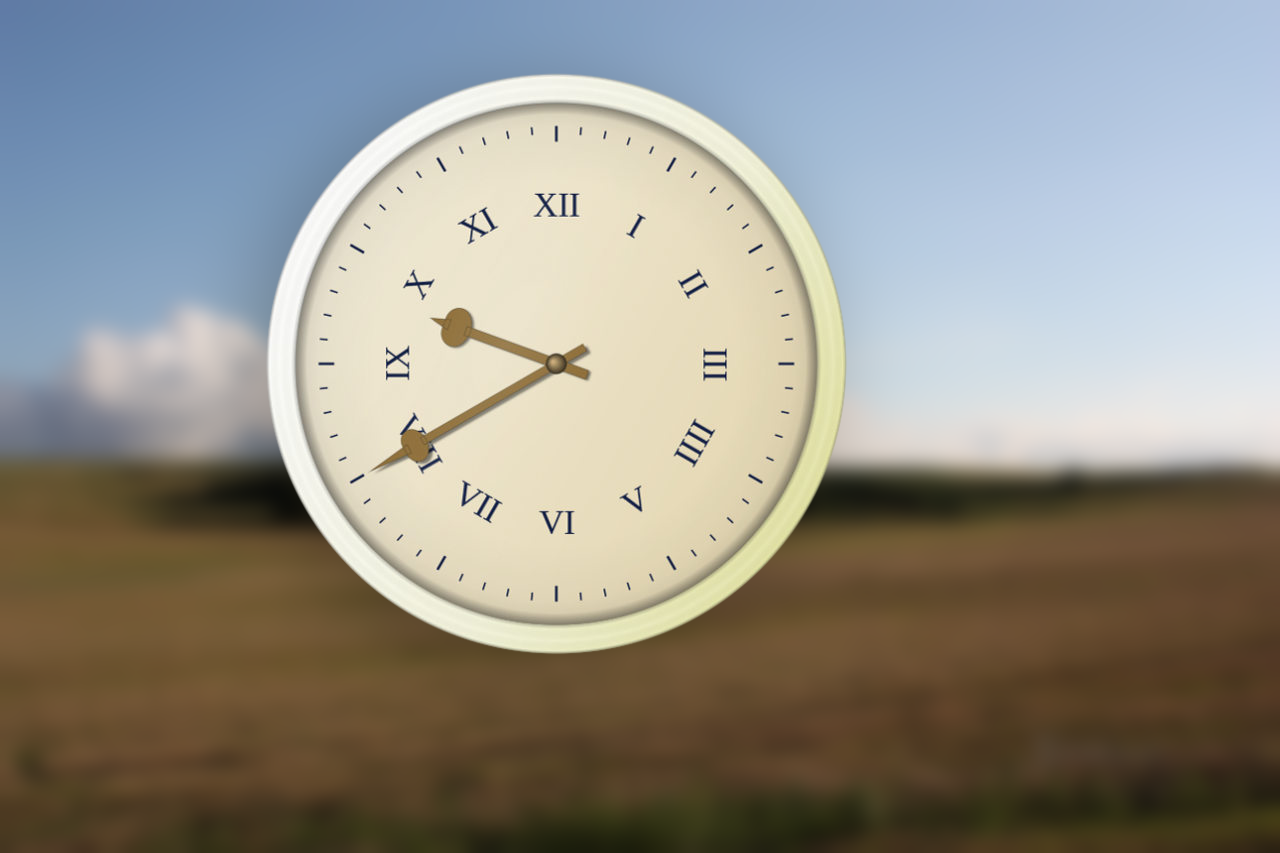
9:40
